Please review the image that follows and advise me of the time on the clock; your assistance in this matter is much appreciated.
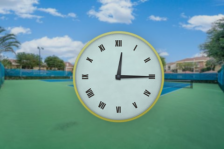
12:15
